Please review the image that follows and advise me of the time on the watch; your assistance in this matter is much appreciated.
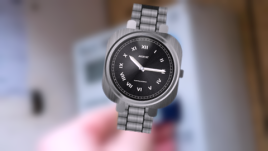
10:15
